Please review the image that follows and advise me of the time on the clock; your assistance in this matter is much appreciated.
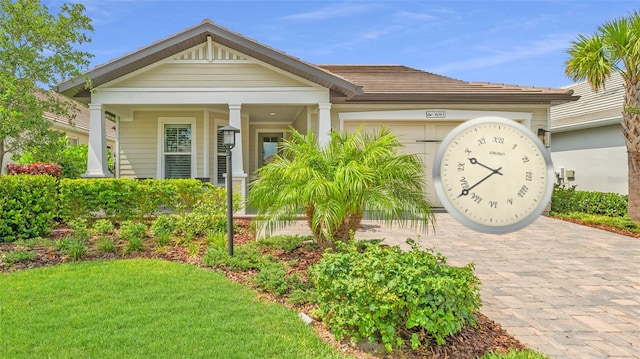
9:38
